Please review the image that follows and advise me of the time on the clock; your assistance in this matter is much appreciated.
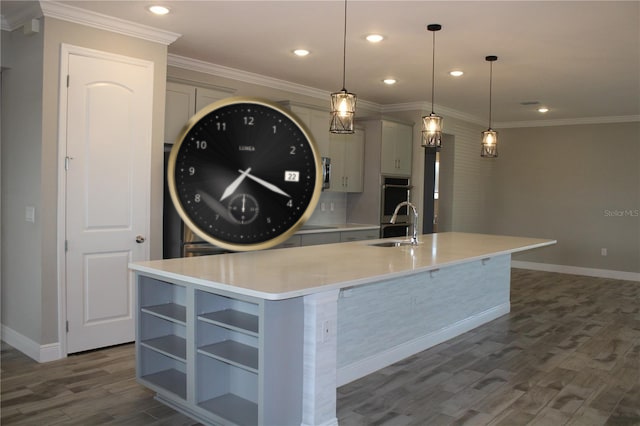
7:19
